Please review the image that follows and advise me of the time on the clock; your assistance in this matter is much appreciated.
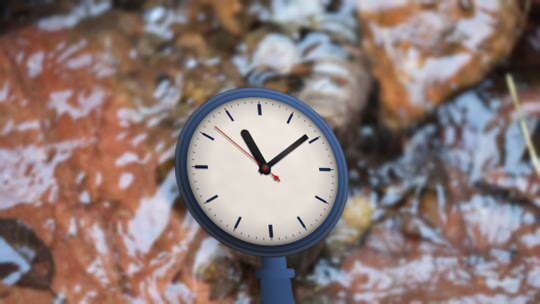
11:08:52
